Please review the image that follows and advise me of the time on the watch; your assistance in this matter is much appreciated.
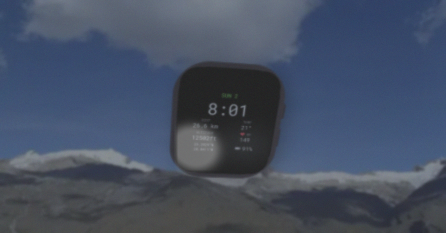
8:01
